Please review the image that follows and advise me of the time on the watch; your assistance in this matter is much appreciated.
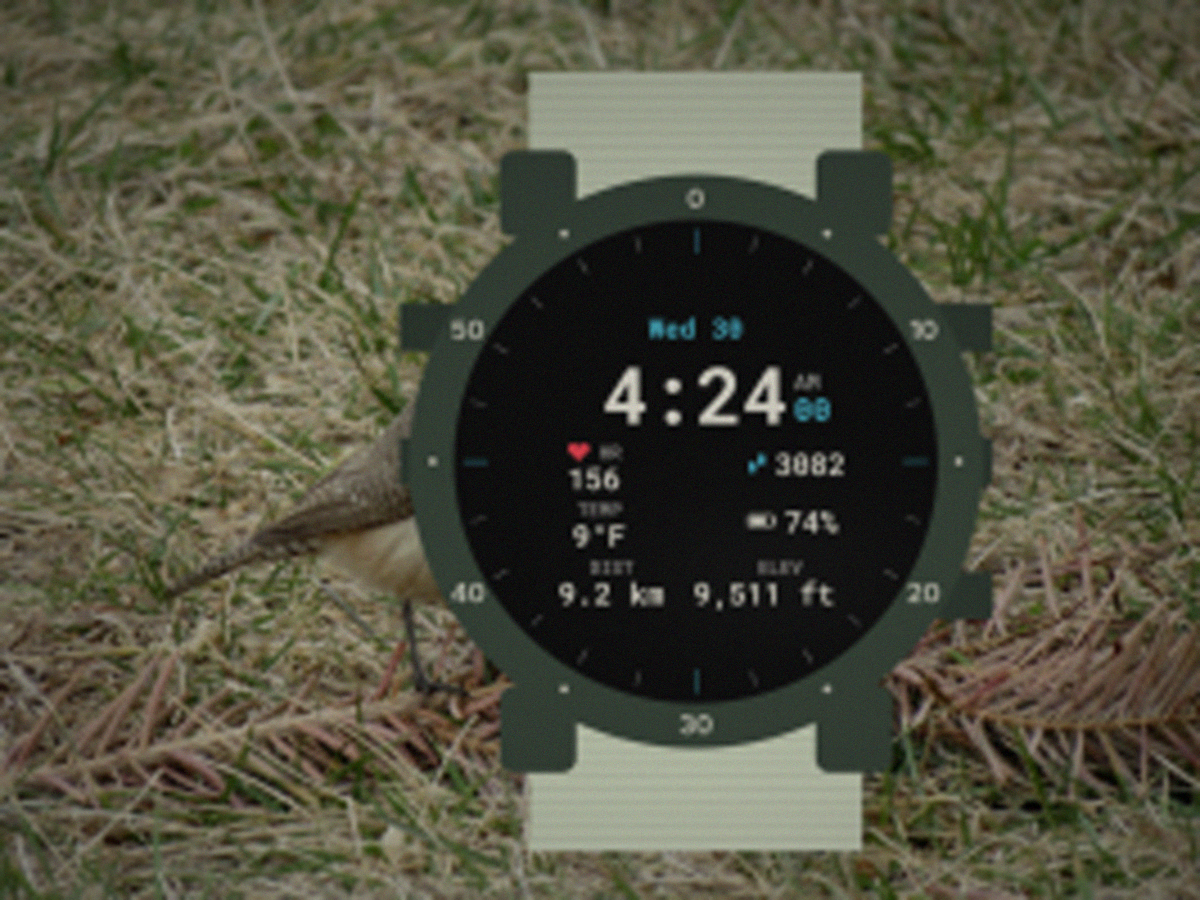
4:24
